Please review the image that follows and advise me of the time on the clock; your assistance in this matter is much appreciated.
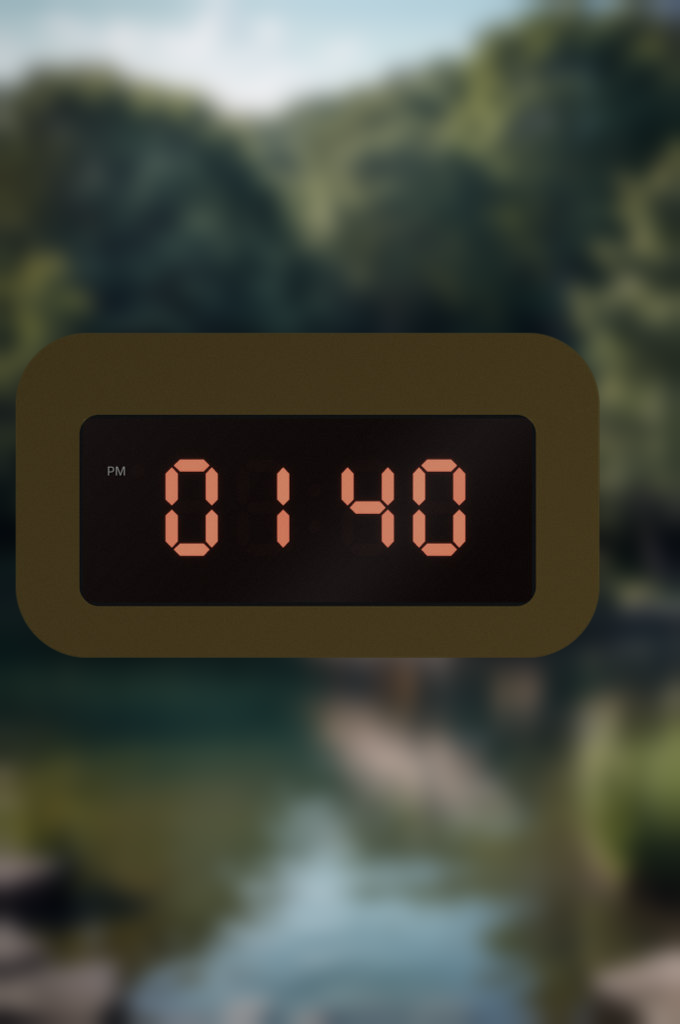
1:40
